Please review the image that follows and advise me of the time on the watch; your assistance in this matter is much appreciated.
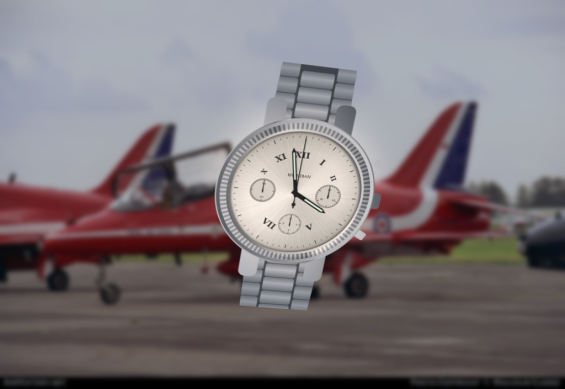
3:58
